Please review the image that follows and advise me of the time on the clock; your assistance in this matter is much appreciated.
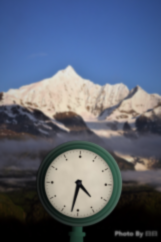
4:32
